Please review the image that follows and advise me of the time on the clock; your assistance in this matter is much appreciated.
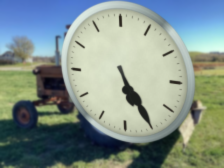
5:25
